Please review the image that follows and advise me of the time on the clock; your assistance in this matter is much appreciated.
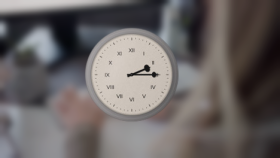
2:15
